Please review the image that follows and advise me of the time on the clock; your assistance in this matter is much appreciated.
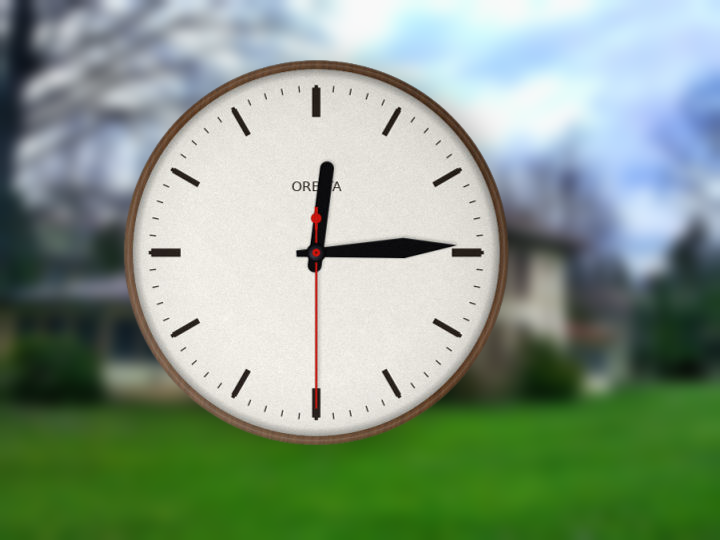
12:14:30
